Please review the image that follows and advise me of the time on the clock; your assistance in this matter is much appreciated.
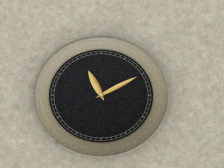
11:10
